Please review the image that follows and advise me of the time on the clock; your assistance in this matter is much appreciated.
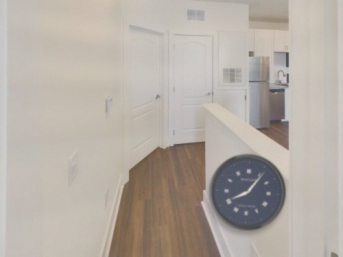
8:06
